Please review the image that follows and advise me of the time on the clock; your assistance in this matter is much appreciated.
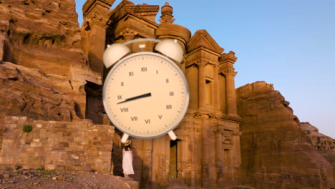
8:43
